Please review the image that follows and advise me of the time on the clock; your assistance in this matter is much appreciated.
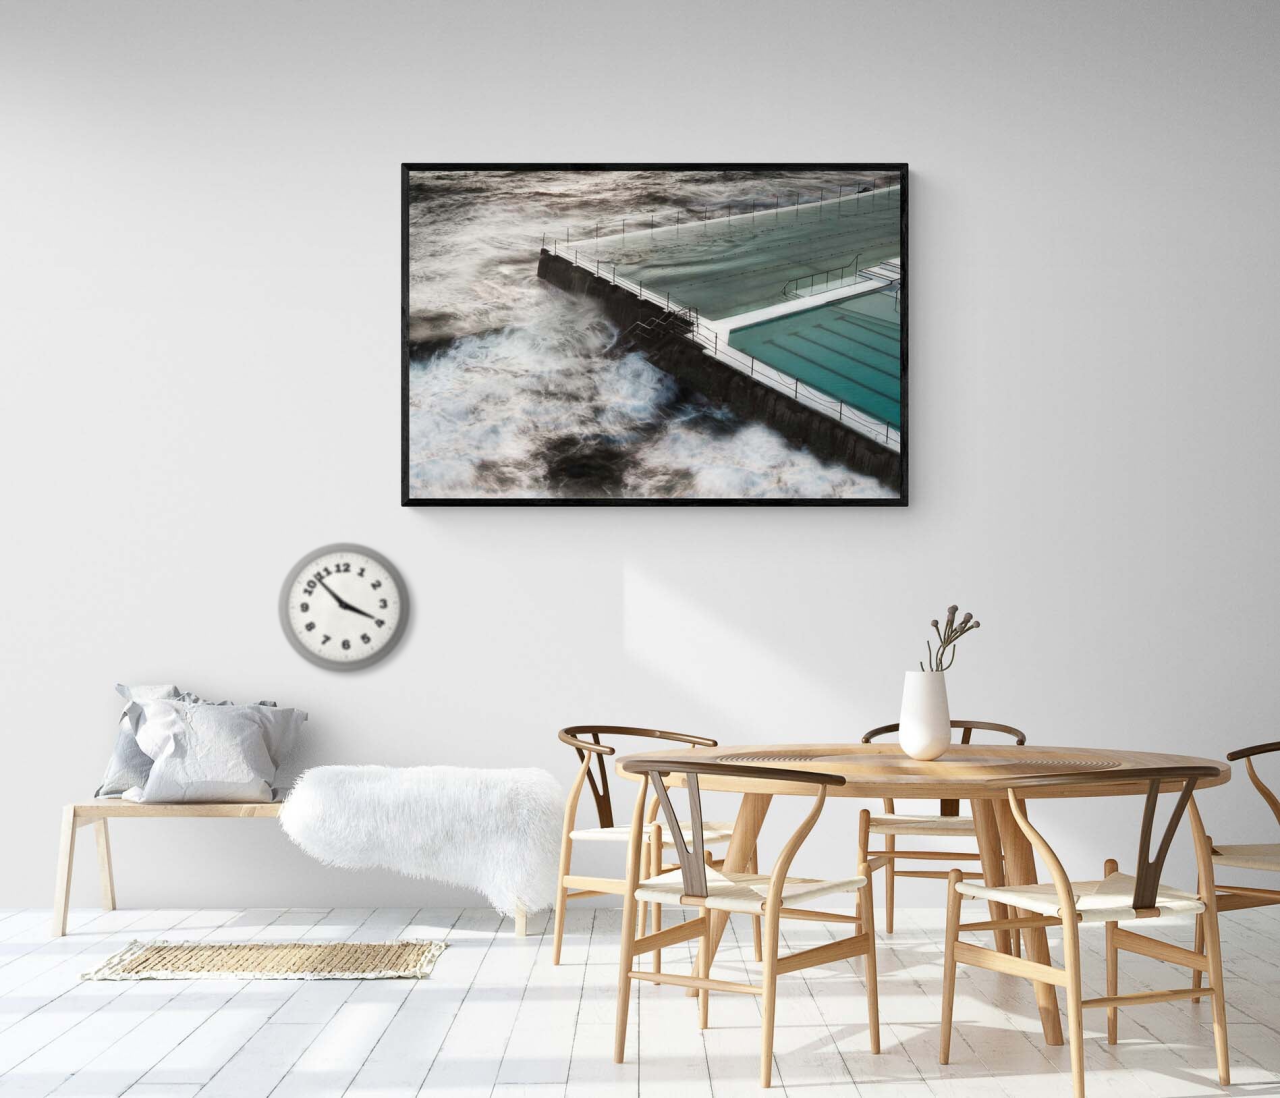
3:53
